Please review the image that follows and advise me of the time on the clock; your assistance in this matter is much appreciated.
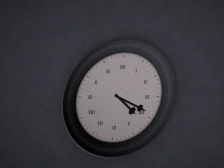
4:19
